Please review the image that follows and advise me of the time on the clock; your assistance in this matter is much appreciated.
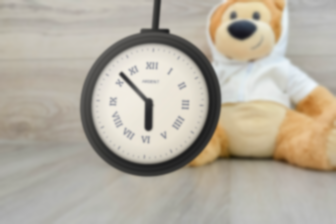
5:52
